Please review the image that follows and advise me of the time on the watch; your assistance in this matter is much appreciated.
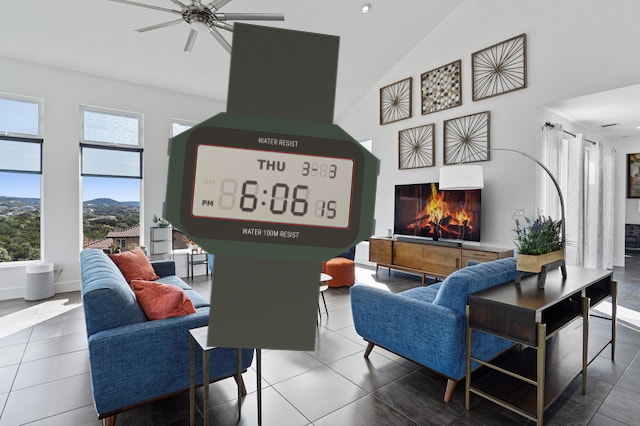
6:06:15
